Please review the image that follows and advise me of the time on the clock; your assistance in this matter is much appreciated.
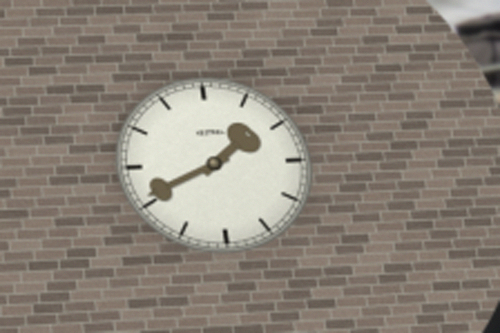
1:41
